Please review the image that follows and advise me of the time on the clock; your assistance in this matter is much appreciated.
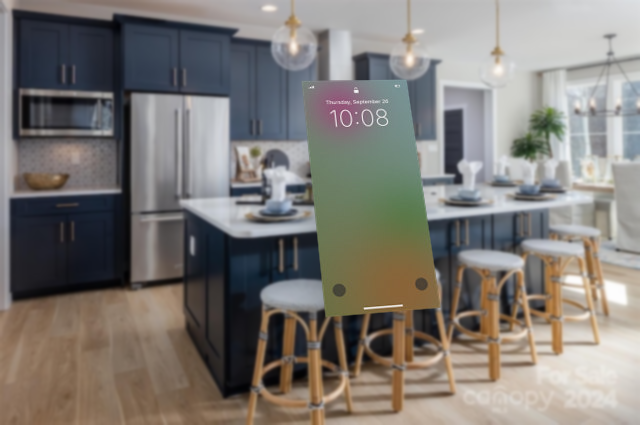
10:08
